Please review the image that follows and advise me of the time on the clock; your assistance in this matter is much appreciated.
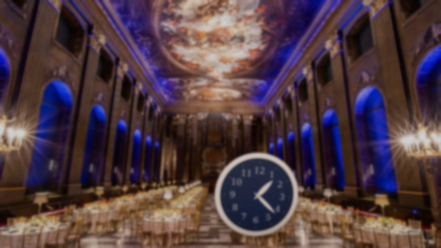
1:22
